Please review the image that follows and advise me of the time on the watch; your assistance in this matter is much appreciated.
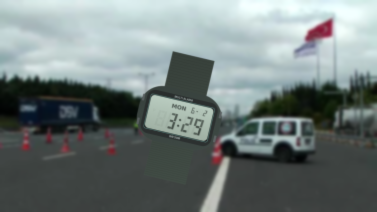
3:29
